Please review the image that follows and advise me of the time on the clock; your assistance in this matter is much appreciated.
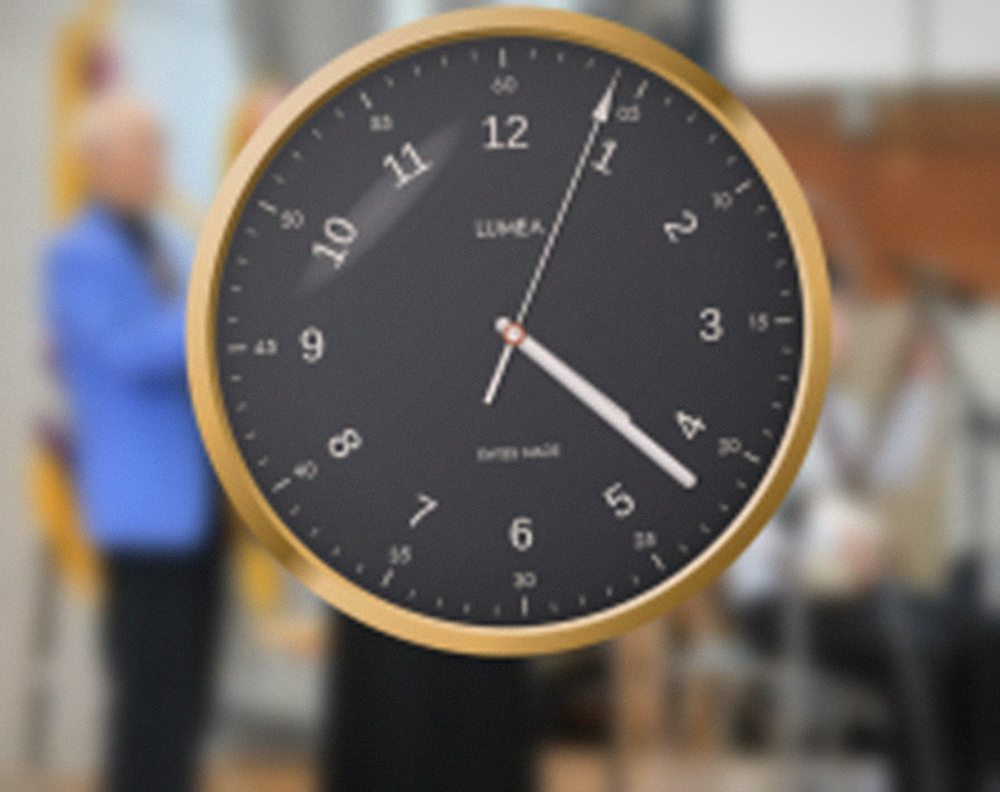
4:22:04
